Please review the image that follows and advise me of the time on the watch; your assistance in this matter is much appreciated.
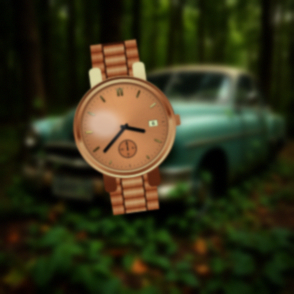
3:38
